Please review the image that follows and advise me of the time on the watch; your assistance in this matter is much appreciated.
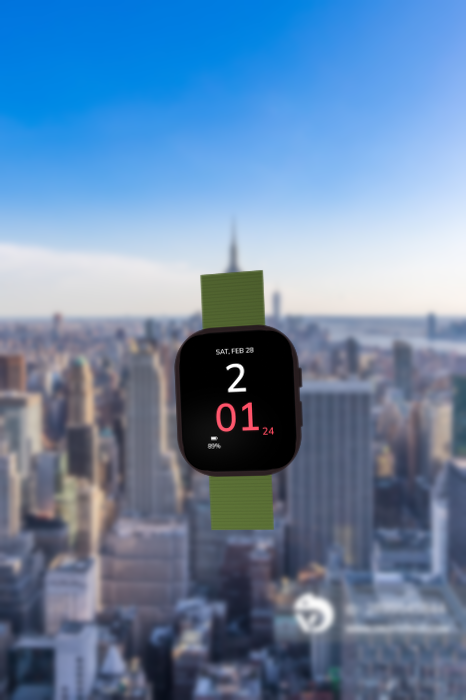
2:01:24
